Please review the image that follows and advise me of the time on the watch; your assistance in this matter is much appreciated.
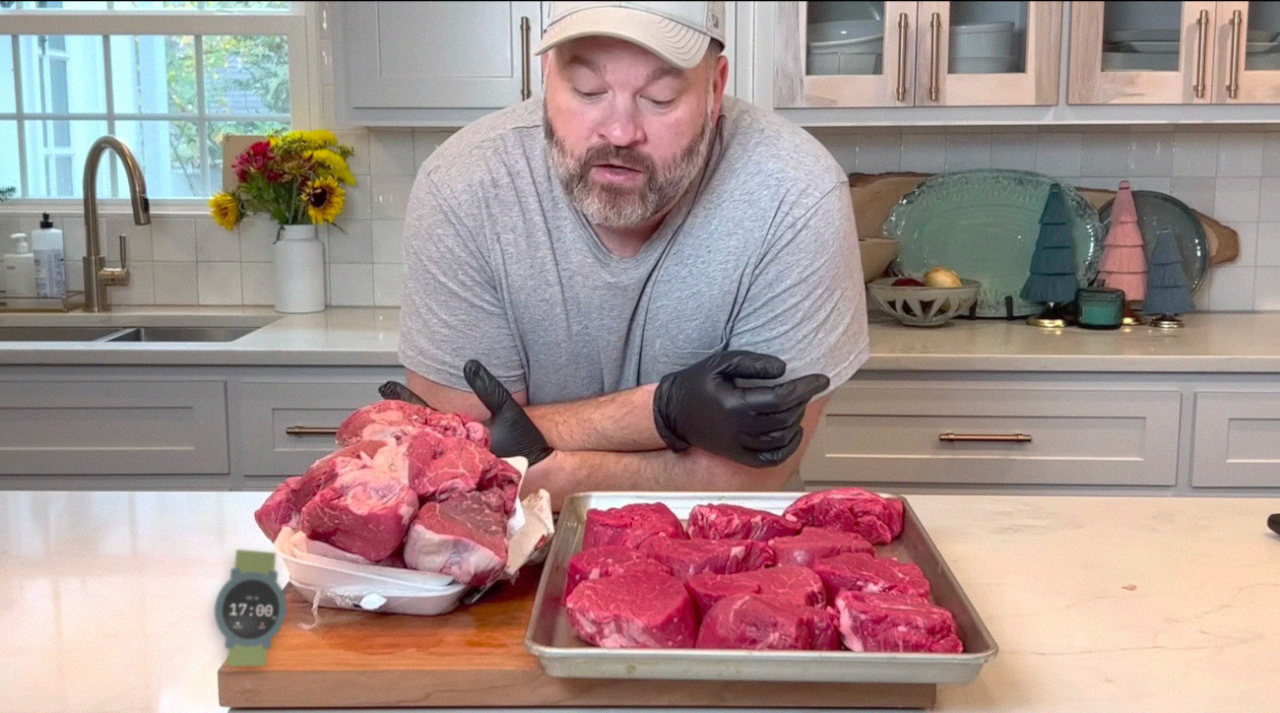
17:00
